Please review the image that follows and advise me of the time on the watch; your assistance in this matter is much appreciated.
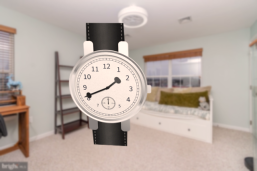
1:41
